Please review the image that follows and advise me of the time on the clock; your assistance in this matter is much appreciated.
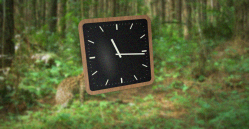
11:16
